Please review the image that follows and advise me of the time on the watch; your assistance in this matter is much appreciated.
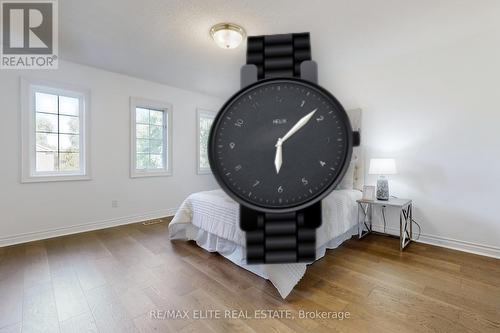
6:08
